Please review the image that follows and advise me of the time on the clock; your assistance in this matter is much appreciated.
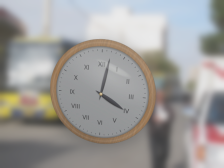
4:02
